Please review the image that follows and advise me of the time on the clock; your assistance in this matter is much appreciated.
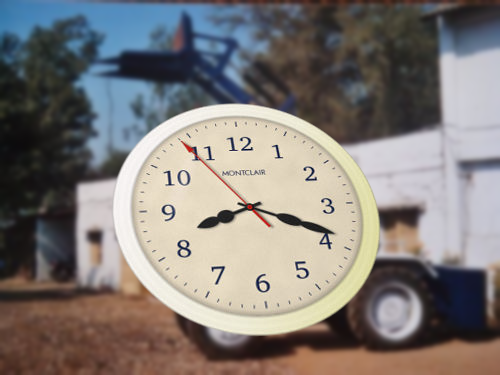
8:18:54
